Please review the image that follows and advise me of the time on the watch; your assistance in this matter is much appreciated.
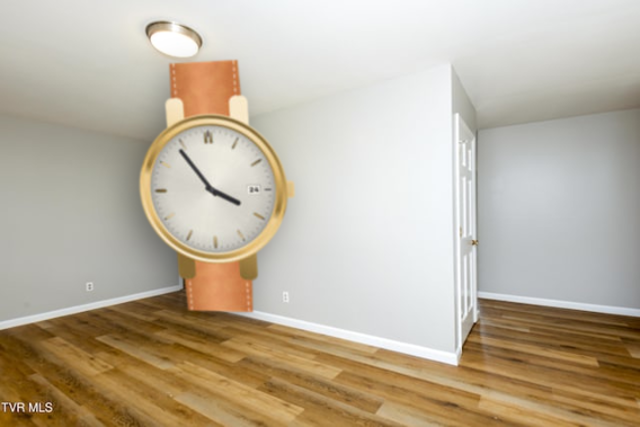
3:54
